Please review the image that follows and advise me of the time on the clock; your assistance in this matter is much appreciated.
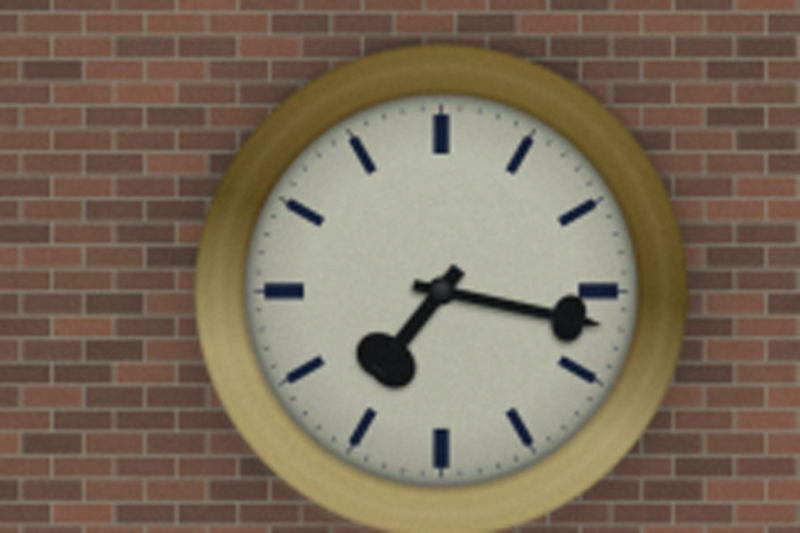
7:17
